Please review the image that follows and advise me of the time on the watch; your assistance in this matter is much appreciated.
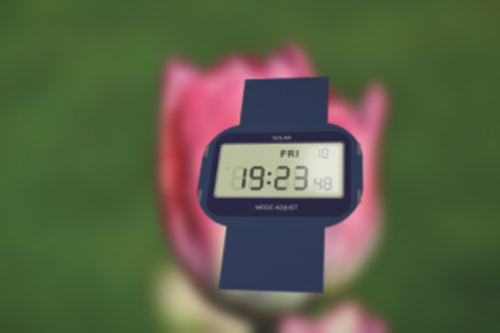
19:23:48
